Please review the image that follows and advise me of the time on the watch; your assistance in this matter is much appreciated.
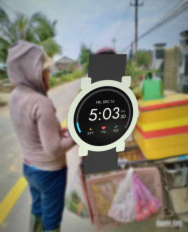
5:03
